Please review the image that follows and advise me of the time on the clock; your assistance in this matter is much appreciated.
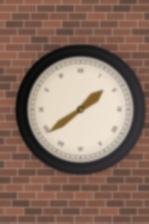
1:39
